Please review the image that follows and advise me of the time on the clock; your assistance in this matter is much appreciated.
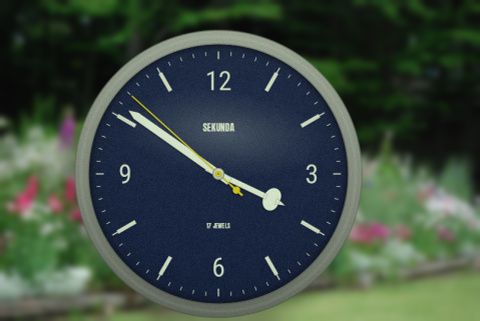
3:50:52
